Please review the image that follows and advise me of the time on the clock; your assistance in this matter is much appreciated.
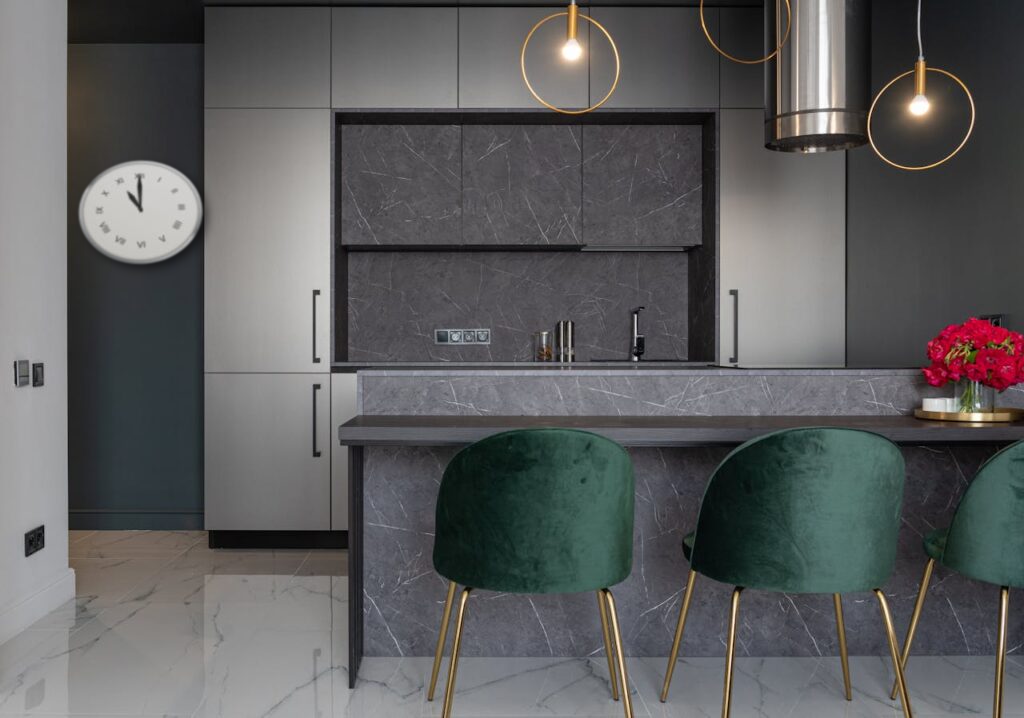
11:00
